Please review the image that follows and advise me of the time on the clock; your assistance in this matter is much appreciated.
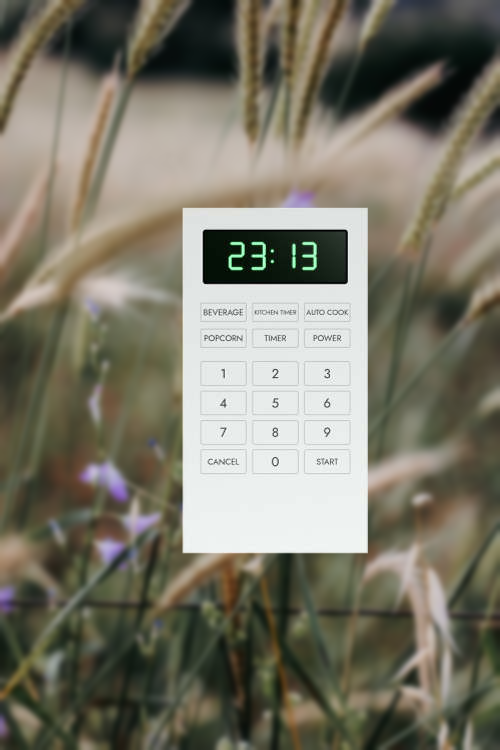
23:13
